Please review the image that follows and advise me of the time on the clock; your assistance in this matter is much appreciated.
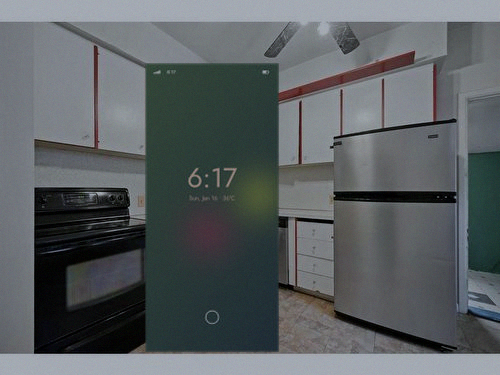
6:17
